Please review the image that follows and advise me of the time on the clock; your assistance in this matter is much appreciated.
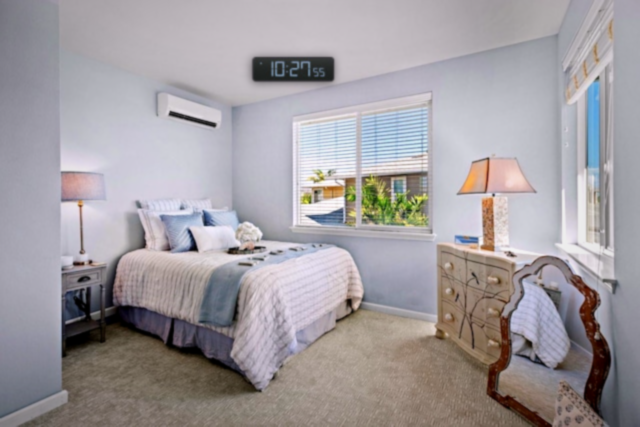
10:27
